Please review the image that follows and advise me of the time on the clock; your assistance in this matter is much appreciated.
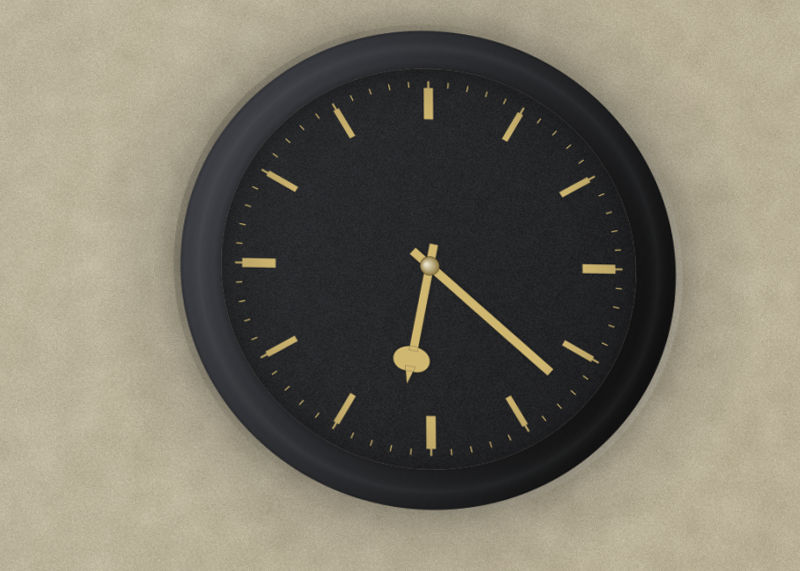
6:22
